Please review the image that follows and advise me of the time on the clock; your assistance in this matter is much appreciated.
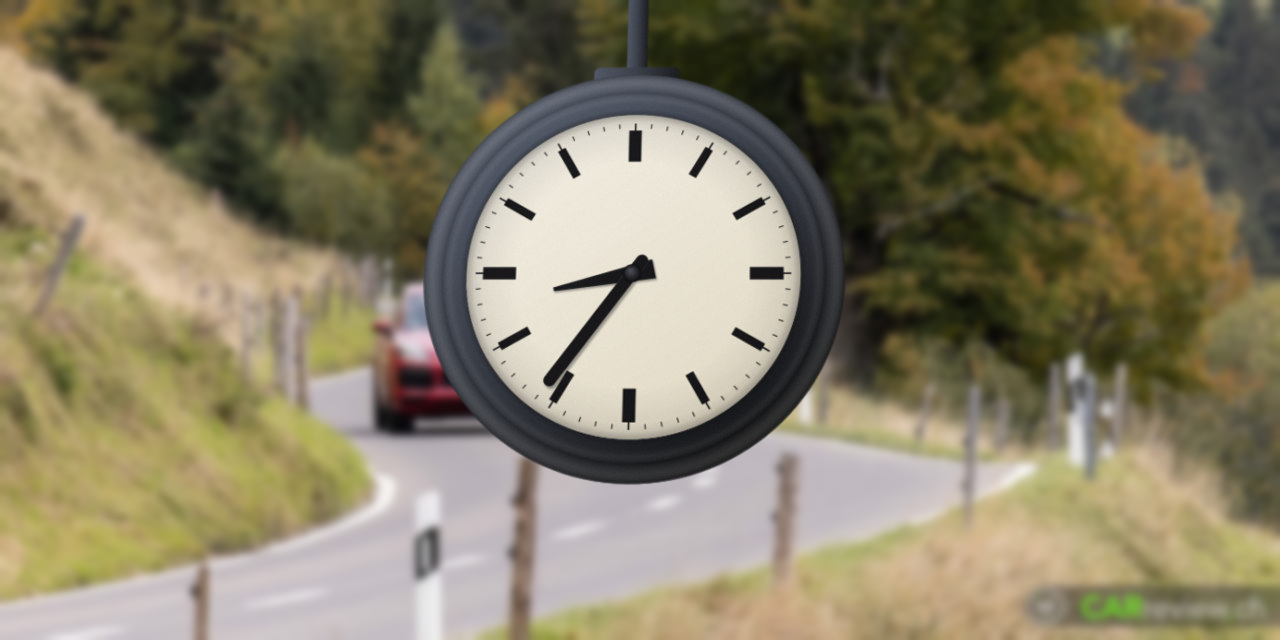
8:36
